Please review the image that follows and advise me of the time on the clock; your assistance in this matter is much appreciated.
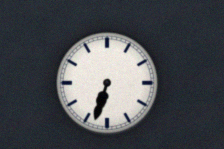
6:33
